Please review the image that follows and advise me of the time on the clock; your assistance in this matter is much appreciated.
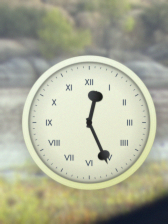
12:26
